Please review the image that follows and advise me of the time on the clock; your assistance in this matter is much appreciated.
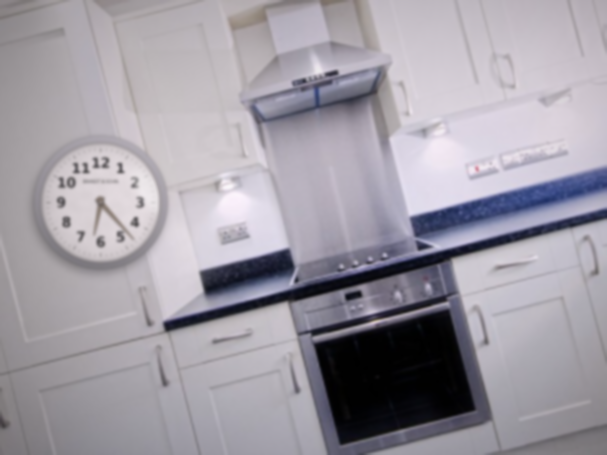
6:23
